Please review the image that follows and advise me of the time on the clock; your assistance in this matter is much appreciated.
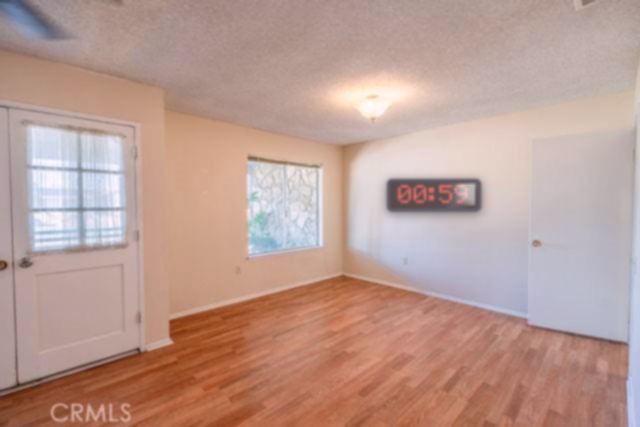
0:59
